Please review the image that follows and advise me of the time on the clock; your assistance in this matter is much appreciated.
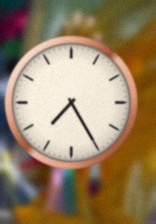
7:25
